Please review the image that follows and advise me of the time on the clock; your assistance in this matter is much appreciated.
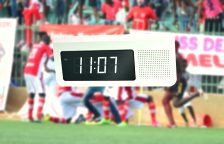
11:07
